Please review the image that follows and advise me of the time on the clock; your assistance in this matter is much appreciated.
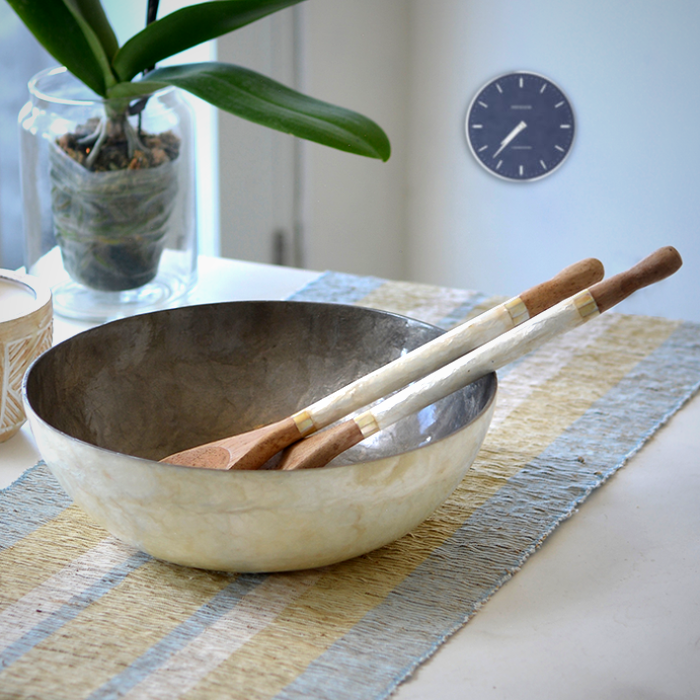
7:37
